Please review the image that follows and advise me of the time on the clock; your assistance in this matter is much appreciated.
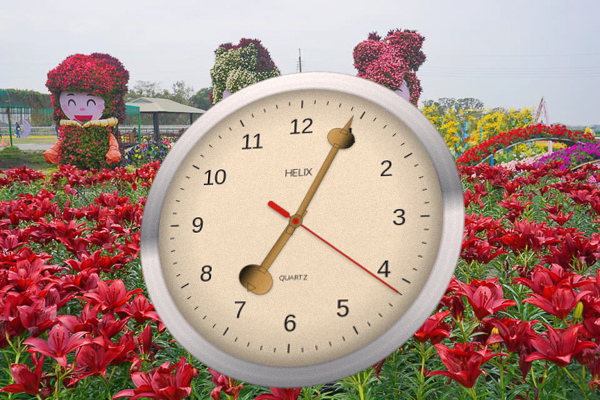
7:04:21
